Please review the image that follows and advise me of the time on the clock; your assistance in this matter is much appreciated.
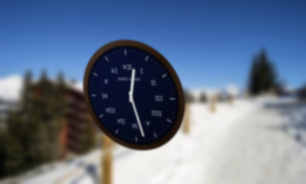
12:28
